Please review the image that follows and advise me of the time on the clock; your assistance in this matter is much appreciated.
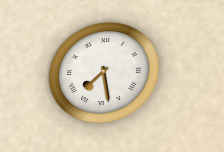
7:28
